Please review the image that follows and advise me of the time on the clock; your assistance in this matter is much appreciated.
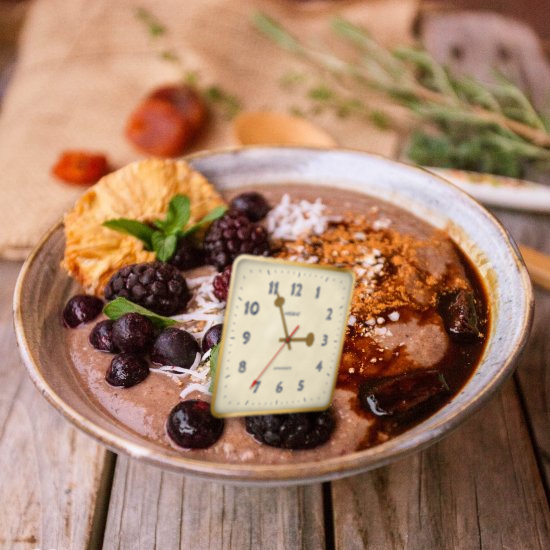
2:55:36
